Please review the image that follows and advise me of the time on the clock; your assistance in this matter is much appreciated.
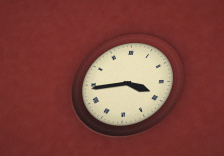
3:44
